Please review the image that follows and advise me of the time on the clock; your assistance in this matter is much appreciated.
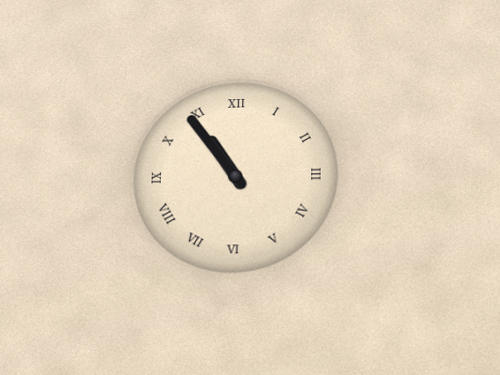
10:54
